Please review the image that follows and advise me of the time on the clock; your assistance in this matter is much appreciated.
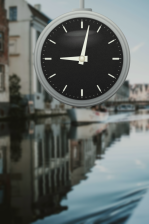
9:02
